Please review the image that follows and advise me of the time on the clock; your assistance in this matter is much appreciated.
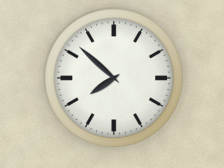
7:52
